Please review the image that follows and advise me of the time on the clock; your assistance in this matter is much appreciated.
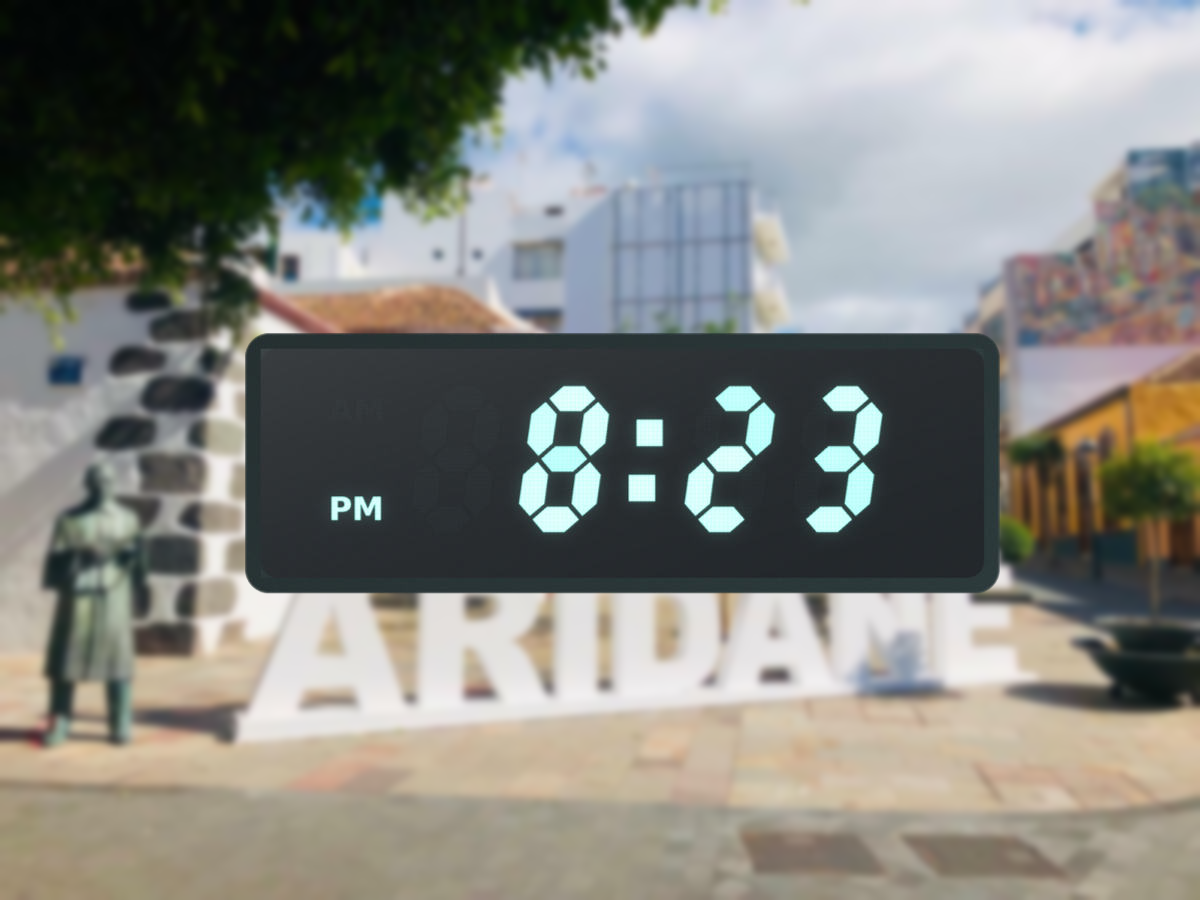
8:23
